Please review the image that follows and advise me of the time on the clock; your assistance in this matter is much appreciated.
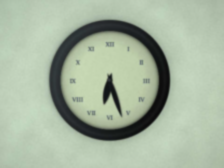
6:27
